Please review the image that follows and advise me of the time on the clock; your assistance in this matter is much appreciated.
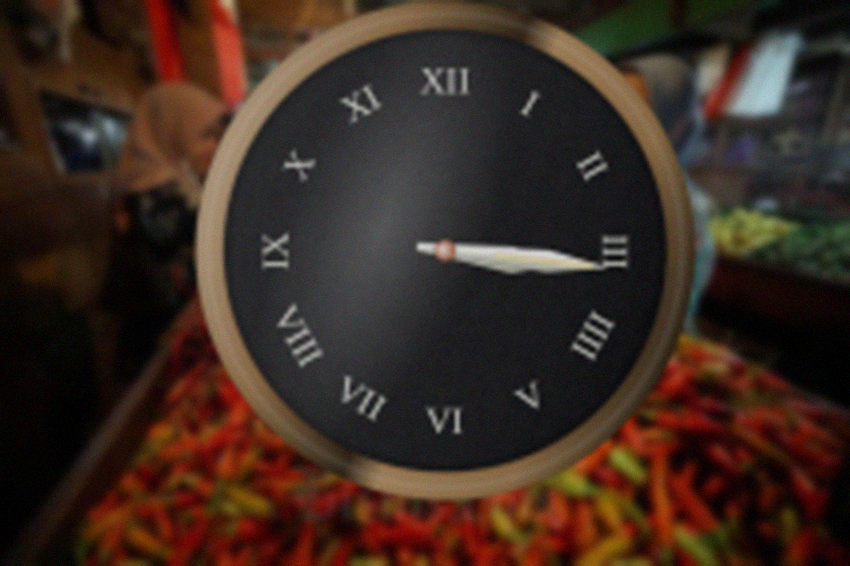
3:16
